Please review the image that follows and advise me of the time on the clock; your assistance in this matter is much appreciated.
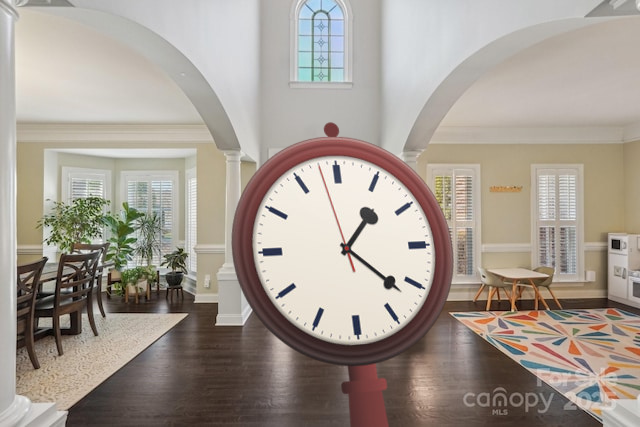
1:21:58
